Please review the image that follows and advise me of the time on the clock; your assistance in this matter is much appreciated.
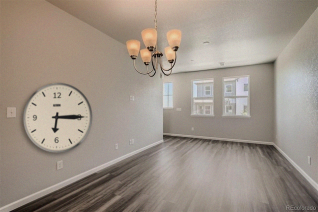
6:15
